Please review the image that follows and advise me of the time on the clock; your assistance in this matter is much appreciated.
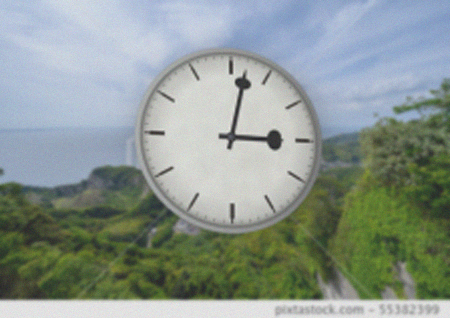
3:02
